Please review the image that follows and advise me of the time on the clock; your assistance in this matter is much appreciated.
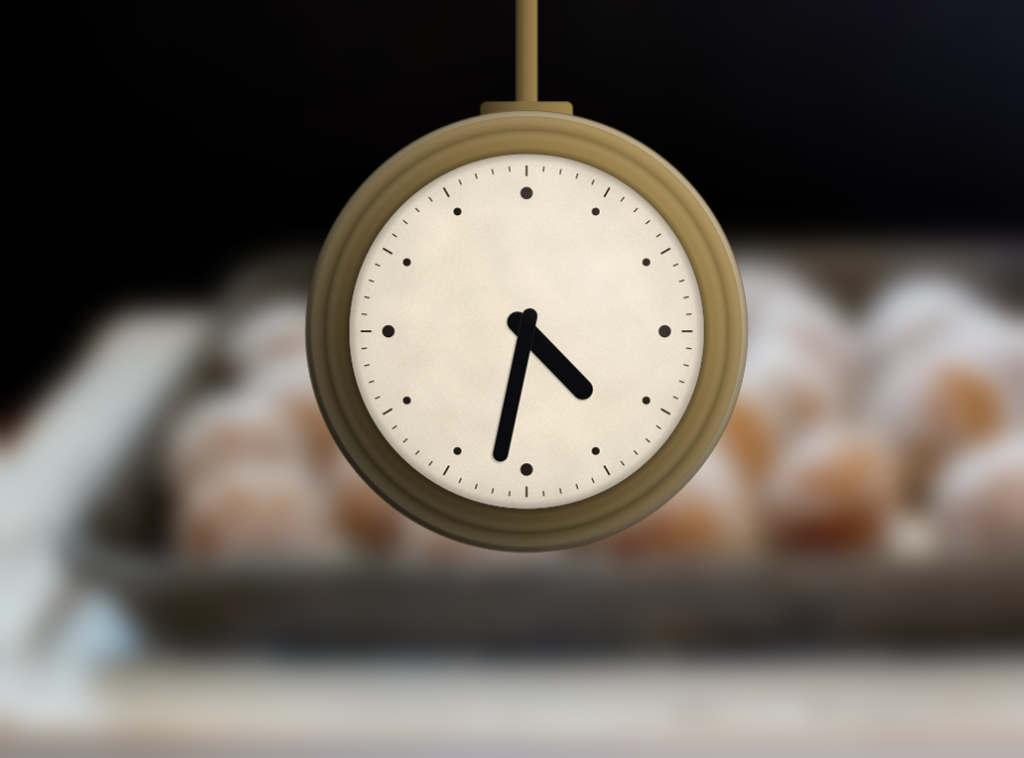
4:32
